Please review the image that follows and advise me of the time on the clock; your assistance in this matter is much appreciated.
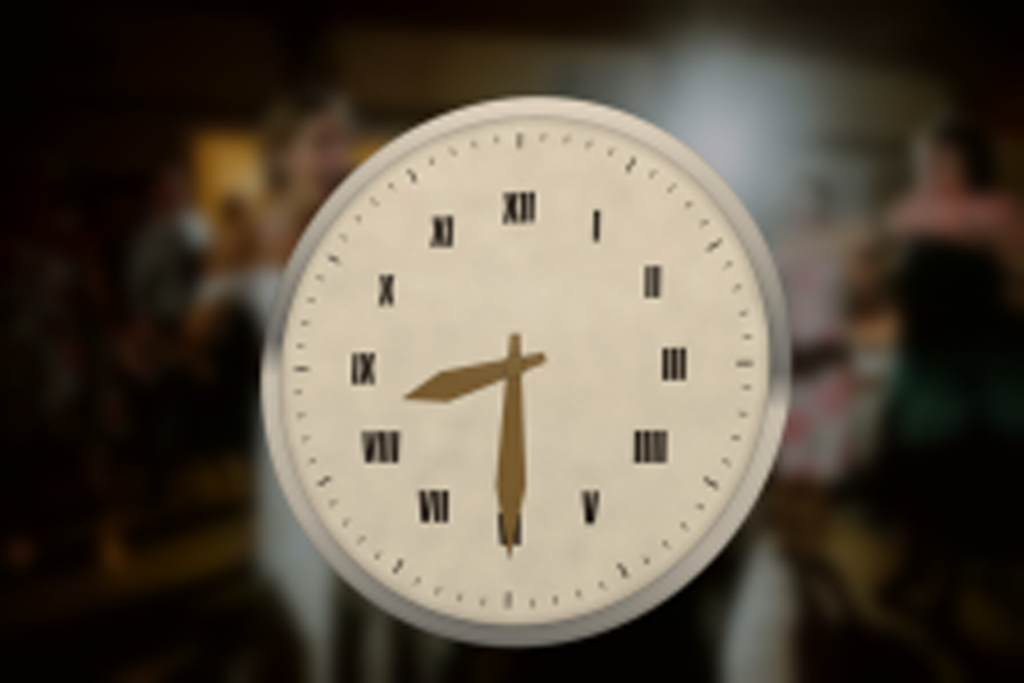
8:30
